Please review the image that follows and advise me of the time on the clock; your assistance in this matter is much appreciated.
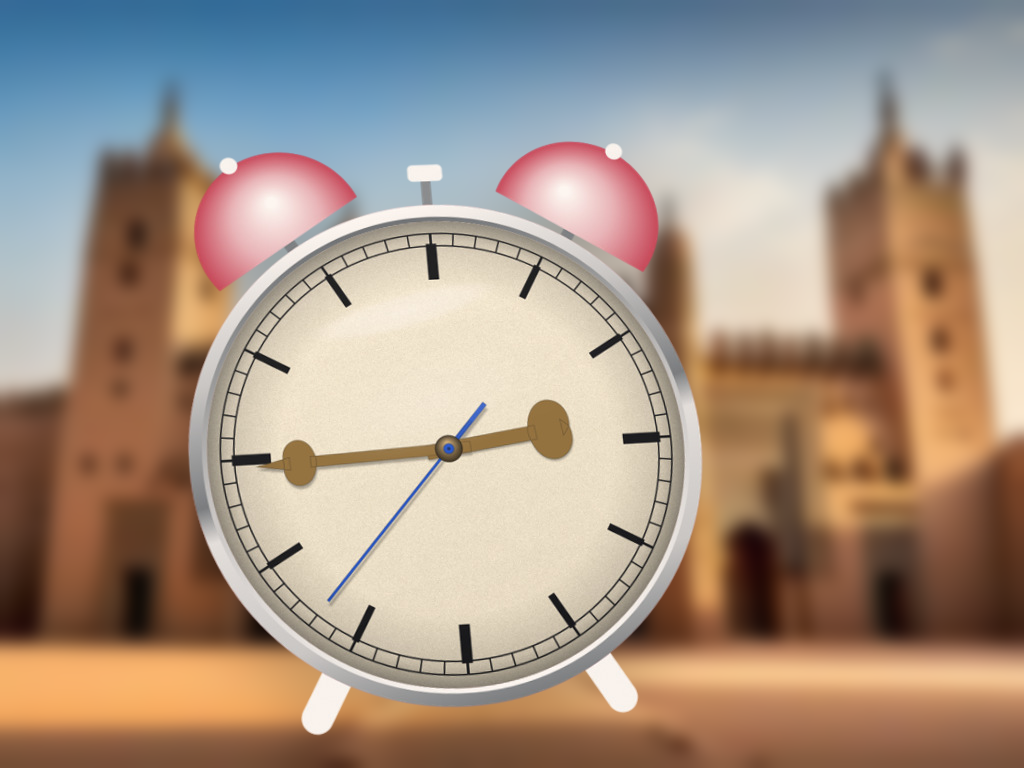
2:44:37
